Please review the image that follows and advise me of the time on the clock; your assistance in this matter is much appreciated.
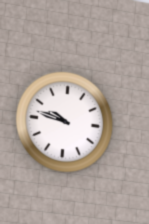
9:47
